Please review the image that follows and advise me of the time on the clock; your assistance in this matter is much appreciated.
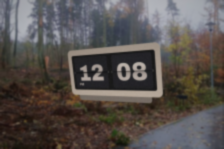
12:08
